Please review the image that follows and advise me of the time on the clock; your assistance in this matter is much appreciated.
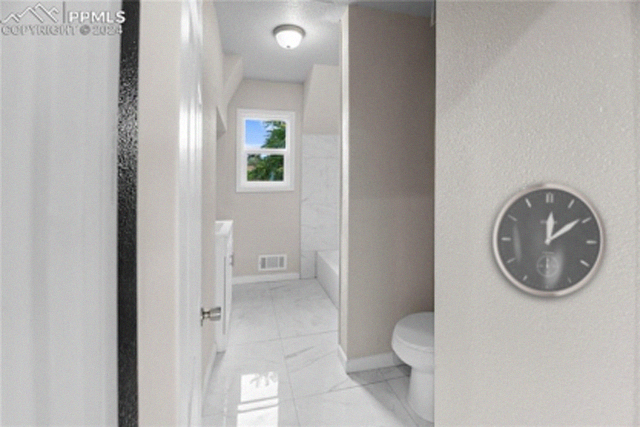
12:09
